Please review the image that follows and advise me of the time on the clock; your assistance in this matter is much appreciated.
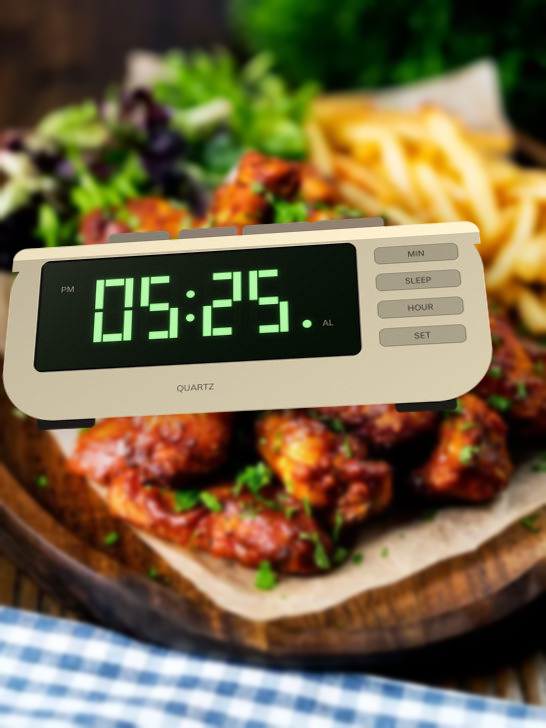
5:25
